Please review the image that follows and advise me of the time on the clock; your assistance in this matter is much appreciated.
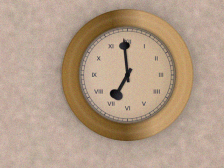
6:59
